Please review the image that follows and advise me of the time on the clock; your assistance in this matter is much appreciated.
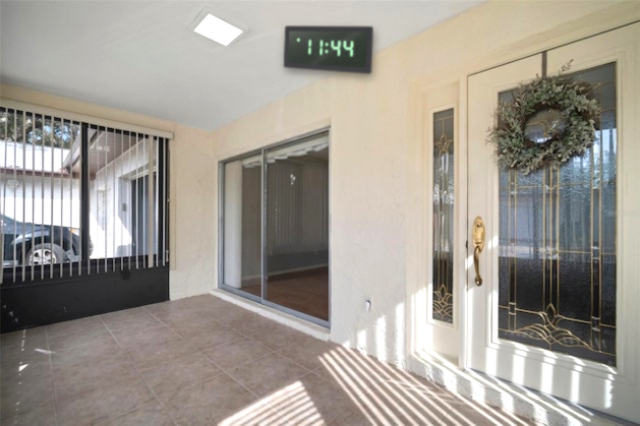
11:44
